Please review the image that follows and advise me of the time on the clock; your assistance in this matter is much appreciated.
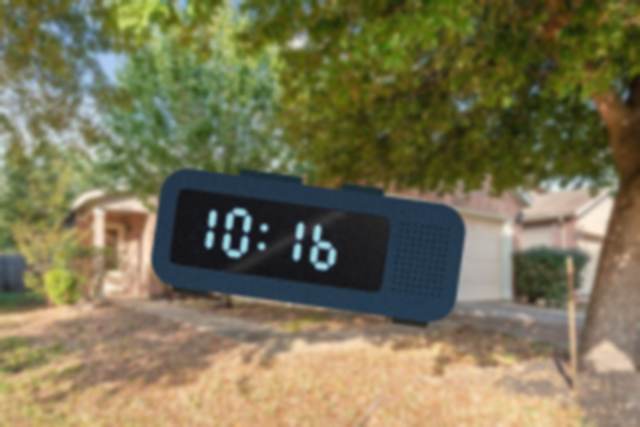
10:16
